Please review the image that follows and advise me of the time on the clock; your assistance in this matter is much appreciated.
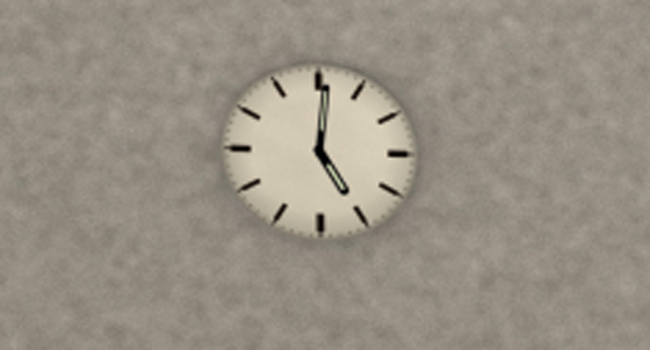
5:01
